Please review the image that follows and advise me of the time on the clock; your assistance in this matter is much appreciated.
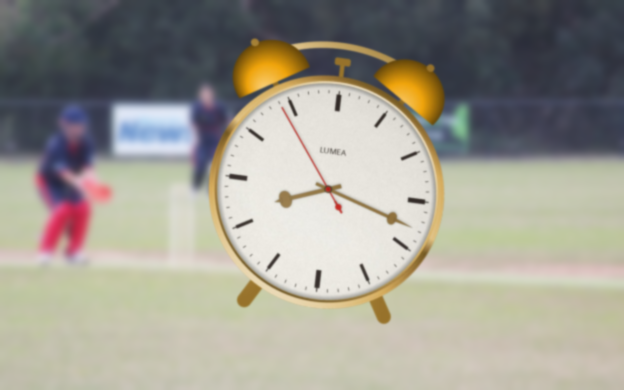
8:17:54
